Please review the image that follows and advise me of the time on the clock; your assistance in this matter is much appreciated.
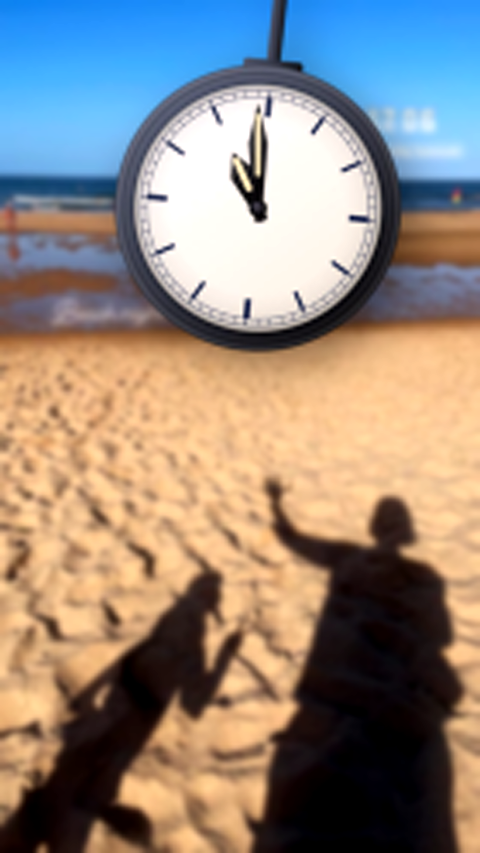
10:59
